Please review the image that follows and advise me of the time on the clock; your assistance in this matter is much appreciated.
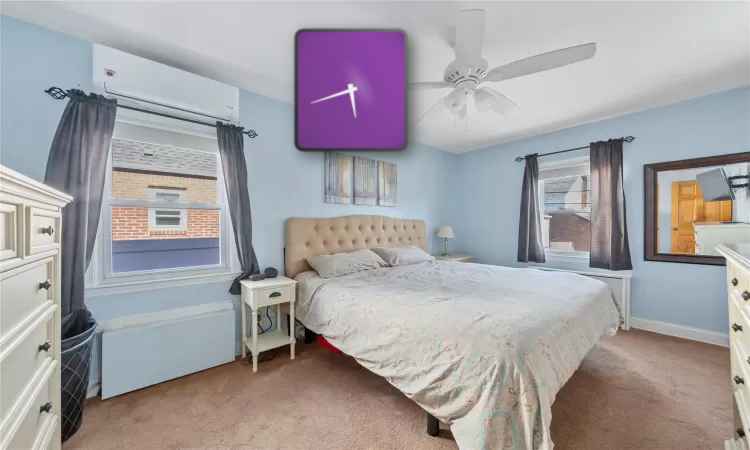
5:42
